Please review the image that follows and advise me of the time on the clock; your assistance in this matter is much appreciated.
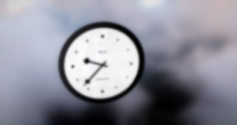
9:37
